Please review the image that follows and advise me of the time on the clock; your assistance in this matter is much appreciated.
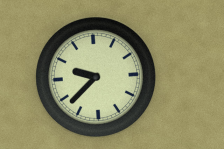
9:38
